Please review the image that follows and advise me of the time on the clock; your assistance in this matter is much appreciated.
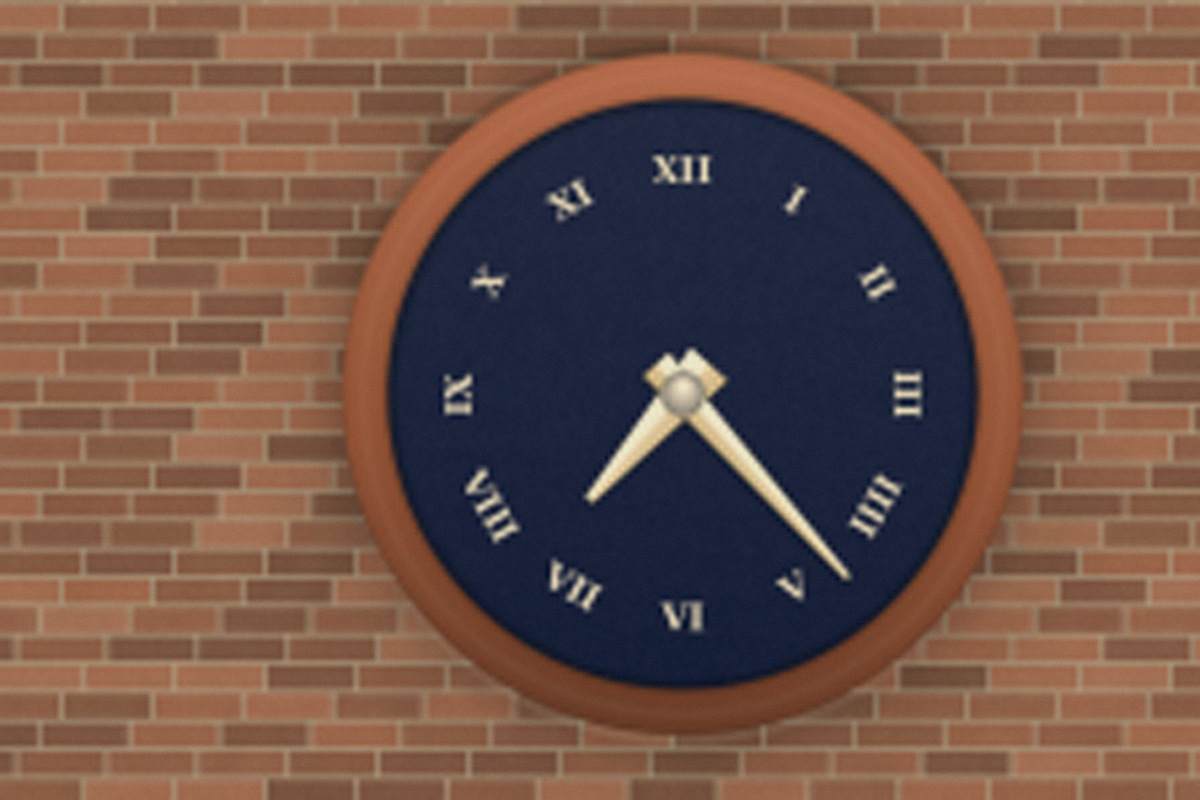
7:23
